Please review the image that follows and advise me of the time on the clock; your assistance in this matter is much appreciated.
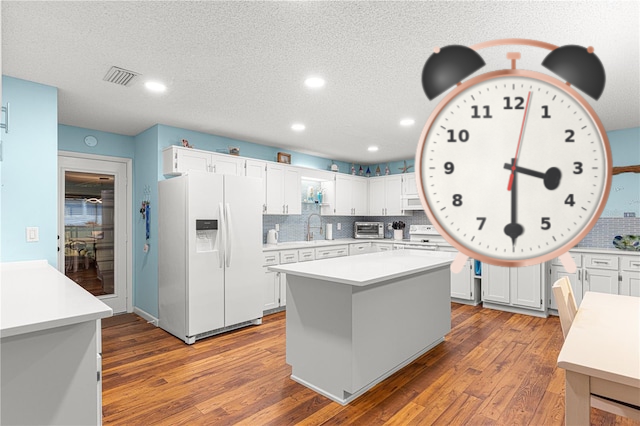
3:30:02
